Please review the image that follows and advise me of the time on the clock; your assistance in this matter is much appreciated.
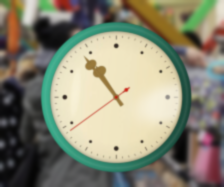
10:53:39
